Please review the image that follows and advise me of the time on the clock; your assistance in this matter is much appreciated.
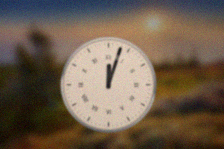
12:03
